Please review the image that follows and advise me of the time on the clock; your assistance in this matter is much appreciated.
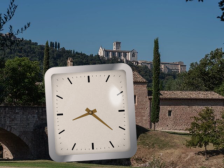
8:22
